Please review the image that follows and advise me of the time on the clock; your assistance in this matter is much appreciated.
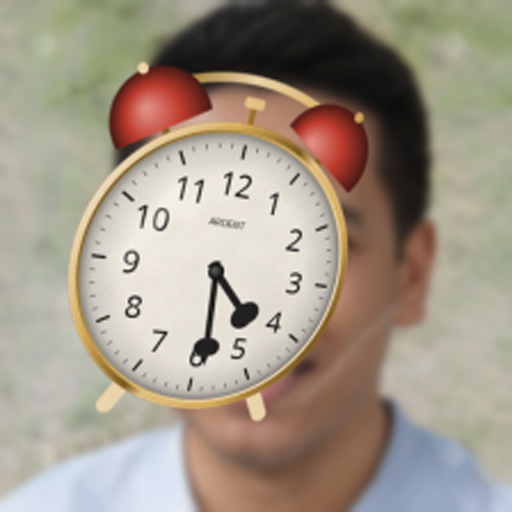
4:29
